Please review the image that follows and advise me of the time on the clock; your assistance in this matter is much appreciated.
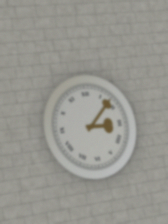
3:08
